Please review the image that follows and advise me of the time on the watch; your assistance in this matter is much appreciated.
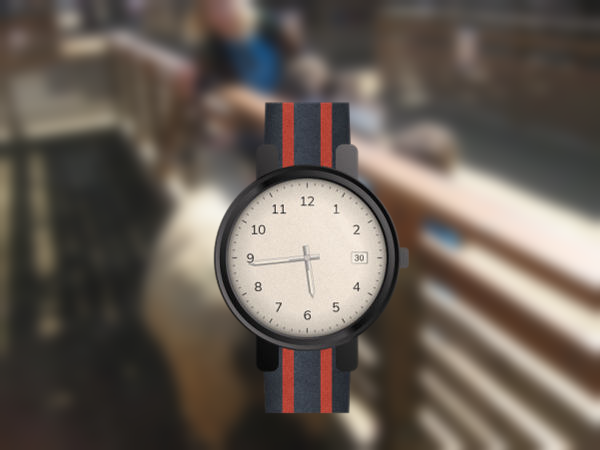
5:44
